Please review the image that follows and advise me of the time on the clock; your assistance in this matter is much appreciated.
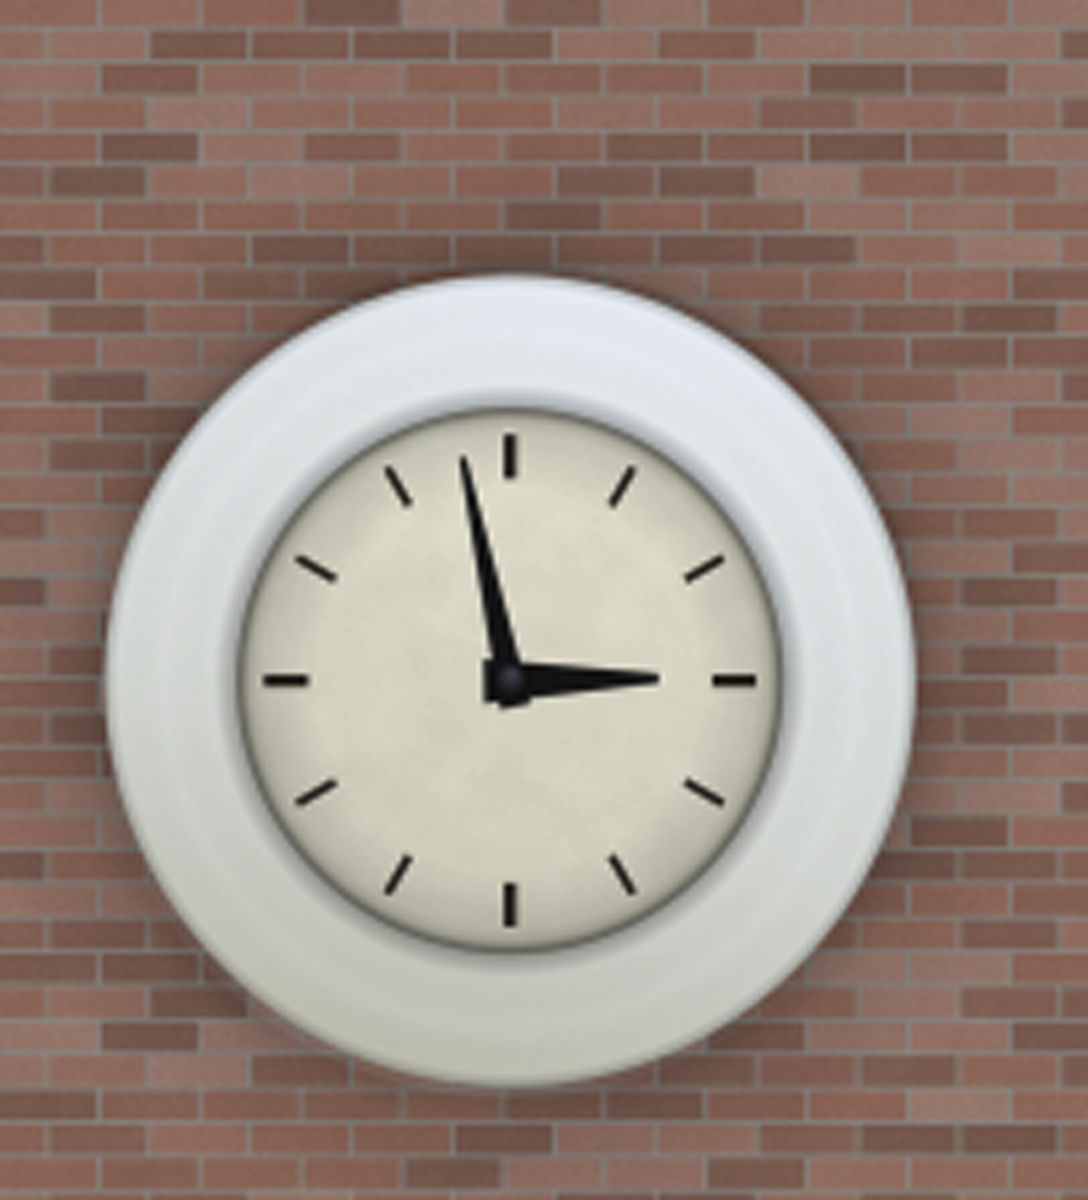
2:58
